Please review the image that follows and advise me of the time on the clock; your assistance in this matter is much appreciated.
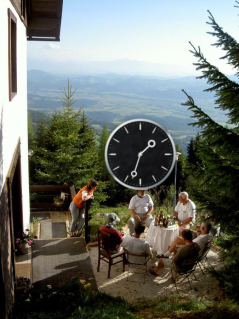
1:33
